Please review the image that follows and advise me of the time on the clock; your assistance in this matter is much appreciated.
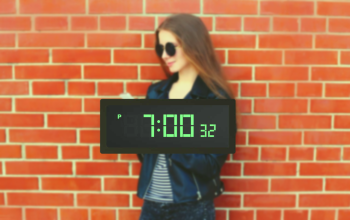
7:00:32
